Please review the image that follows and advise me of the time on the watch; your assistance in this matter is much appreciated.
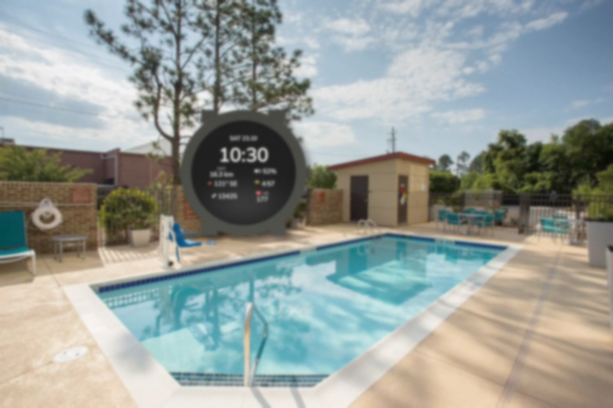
10:30
